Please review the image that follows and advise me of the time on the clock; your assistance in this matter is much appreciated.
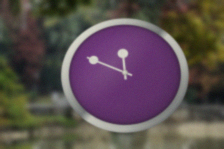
11:49
